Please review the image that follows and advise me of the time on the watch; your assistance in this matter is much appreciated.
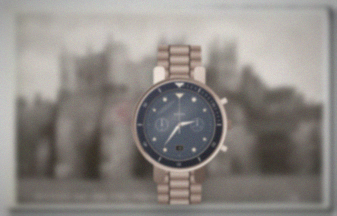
2:36
